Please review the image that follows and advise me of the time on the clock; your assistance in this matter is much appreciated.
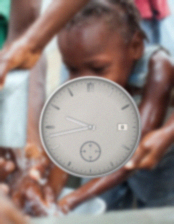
9:43
